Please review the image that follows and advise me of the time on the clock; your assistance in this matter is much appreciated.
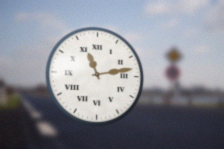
11:13
